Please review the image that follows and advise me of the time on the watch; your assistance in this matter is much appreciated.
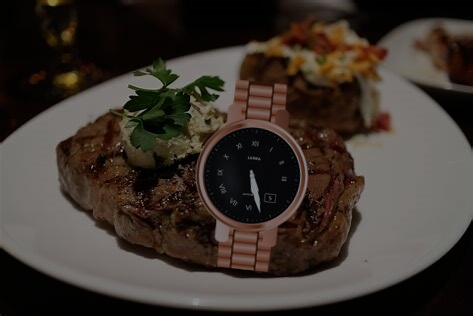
5:27
